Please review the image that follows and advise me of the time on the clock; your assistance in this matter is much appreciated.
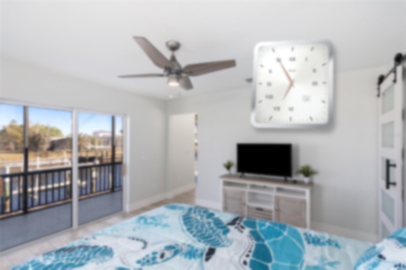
6:55
